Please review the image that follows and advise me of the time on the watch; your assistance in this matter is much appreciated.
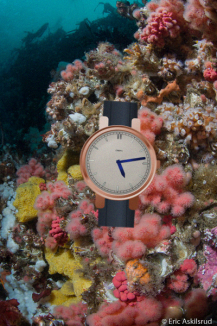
5:13
